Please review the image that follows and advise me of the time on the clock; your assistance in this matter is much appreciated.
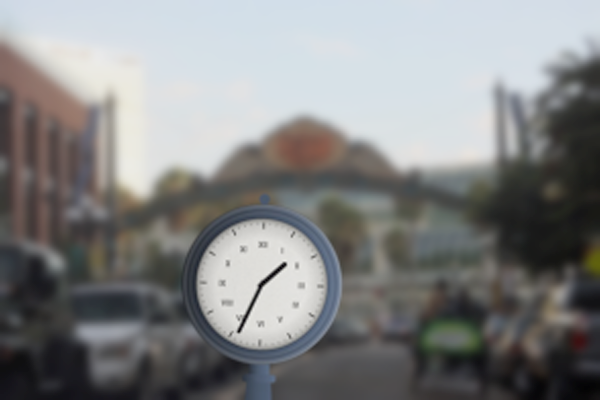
1:34
